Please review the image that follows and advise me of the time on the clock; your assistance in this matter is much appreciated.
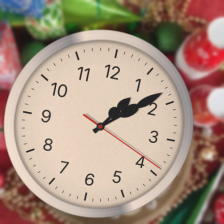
1:08:19
